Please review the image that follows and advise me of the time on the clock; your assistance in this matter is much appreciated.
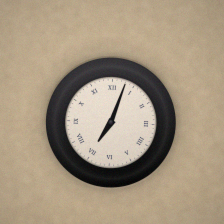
7:03
